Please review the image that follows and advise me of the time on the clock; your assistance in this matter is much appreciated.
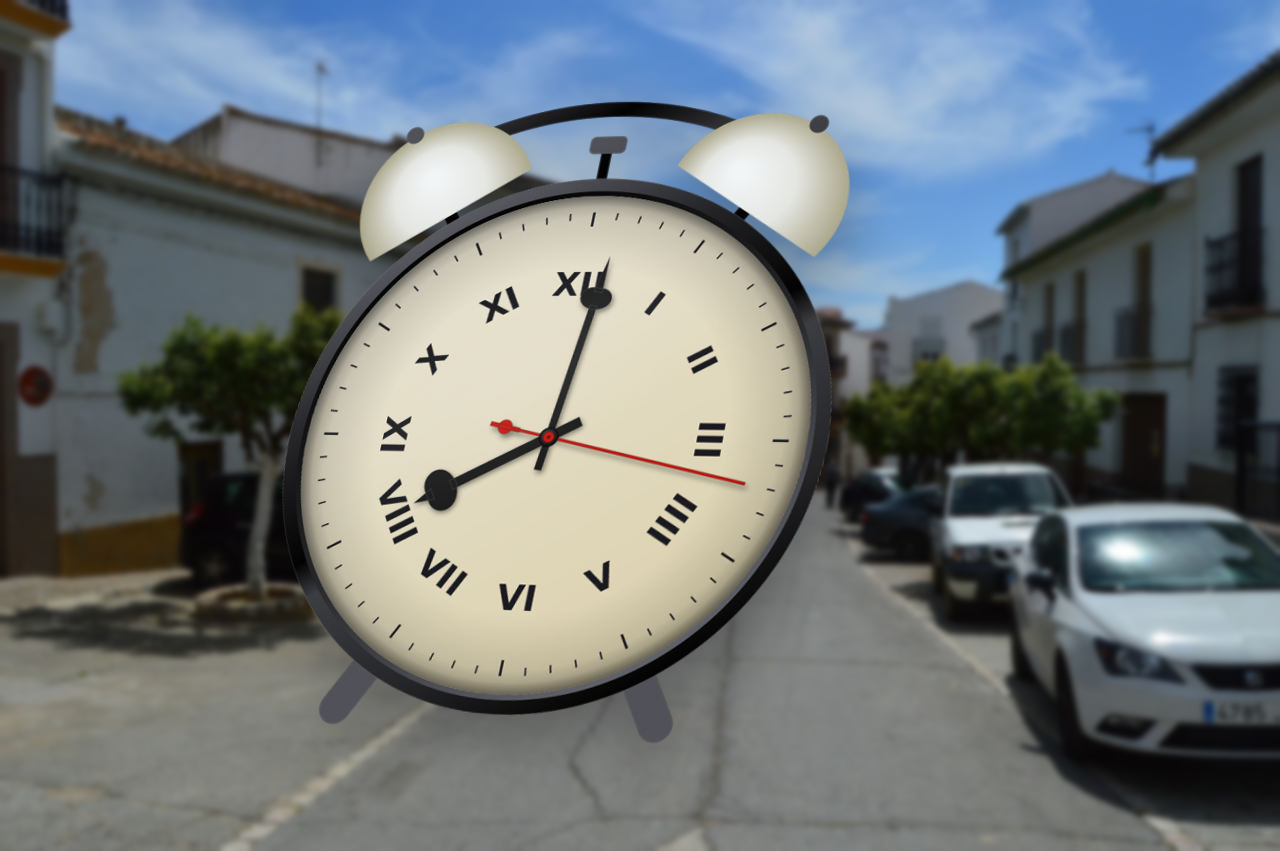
8:01:17
